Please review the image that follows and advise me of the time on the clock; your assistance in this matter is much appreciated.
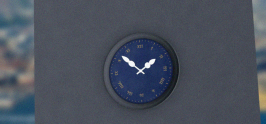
1:52
